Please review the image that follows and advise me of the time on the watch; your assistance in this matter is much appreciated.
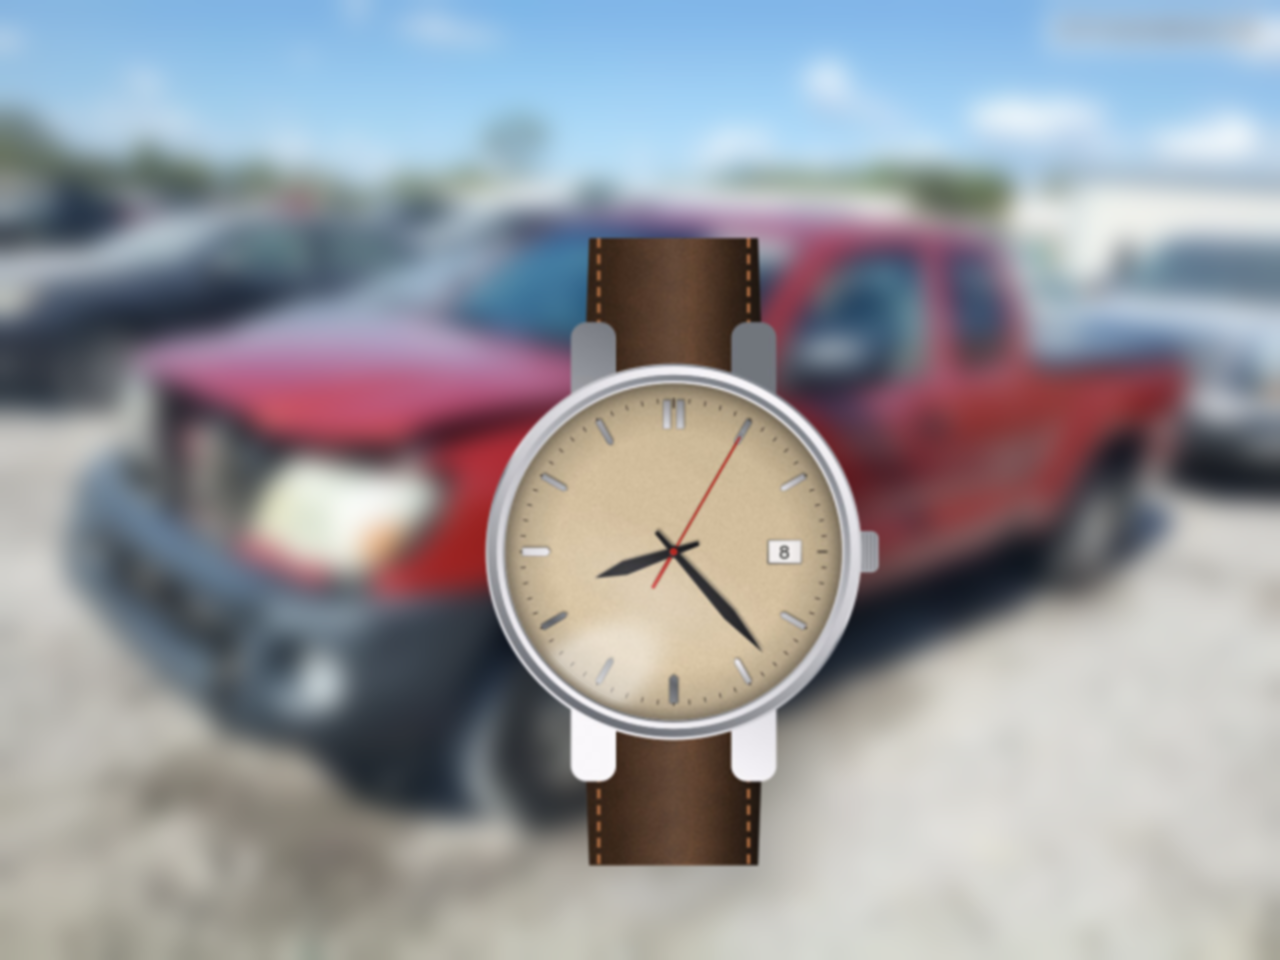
8:23:05
